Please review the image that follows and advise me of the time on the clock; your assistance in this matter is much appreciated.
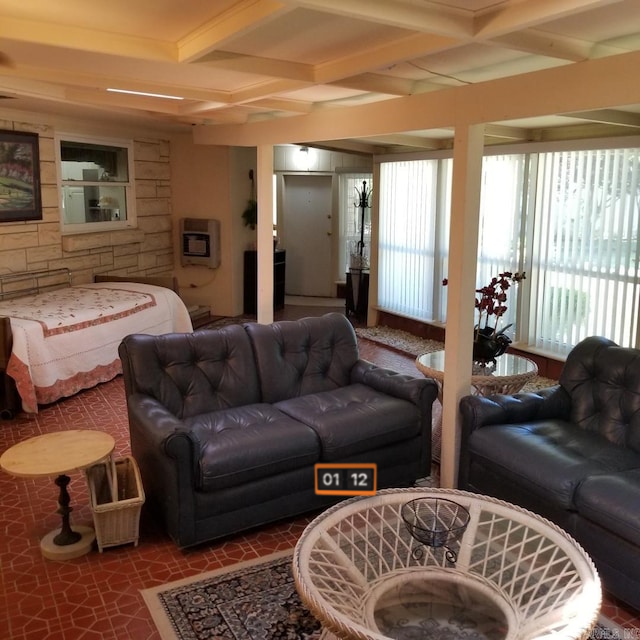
1:12
